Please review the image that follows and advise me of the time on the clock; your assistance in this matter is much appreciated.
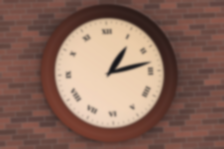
1:13
